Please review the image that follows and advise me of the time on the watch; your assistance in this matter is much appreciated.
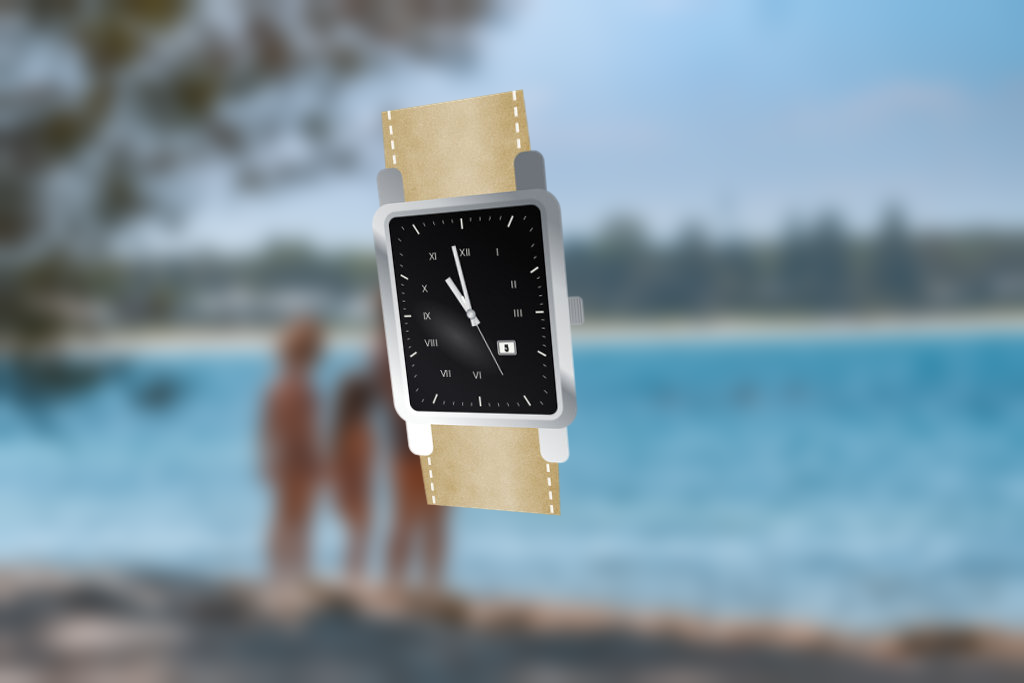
10:58:26
